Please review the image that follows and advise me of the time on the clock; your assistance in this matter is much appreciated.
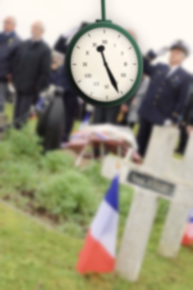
11:26
